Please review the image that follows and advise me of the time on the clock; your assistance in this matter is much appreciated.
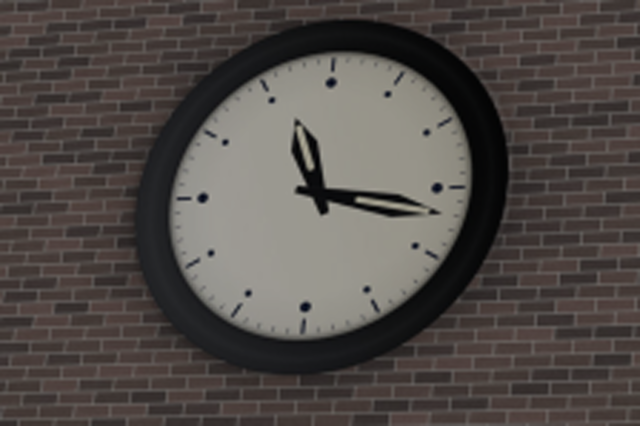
11:17
